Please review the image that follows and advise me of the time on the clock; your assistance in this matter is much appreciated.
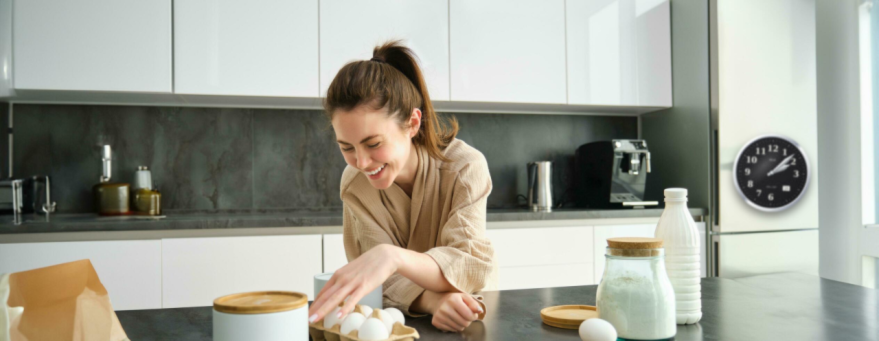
2:08
